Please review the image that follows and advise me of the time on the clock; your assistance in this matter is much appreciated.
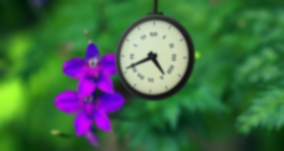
4:41
